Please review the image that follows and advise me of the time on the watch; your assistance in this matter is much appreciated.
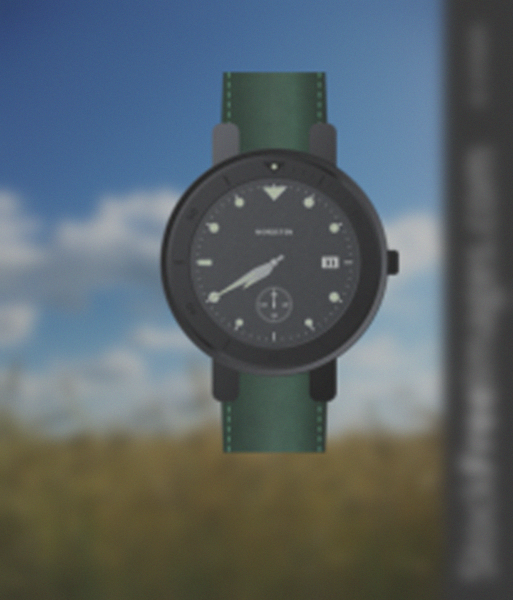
7:40
